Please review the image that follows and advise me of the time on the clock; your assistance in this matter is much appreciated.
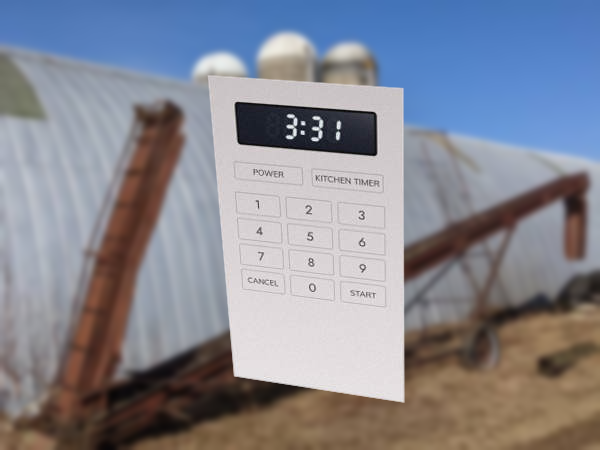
3:31
